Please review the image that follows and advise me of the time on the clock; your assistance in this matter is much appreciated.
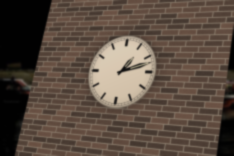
1:12
